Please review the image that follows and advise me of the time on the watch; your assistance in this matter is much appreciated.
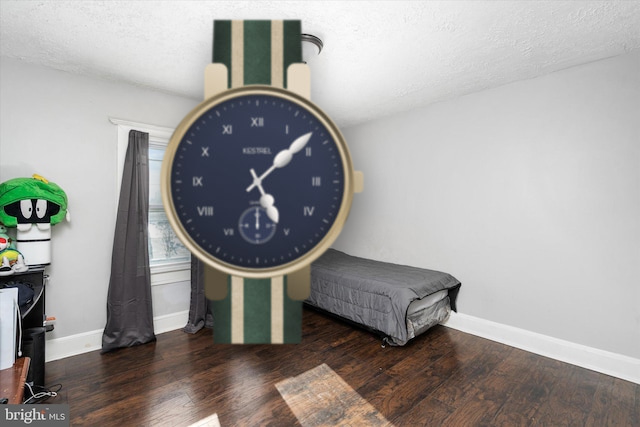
5:08
